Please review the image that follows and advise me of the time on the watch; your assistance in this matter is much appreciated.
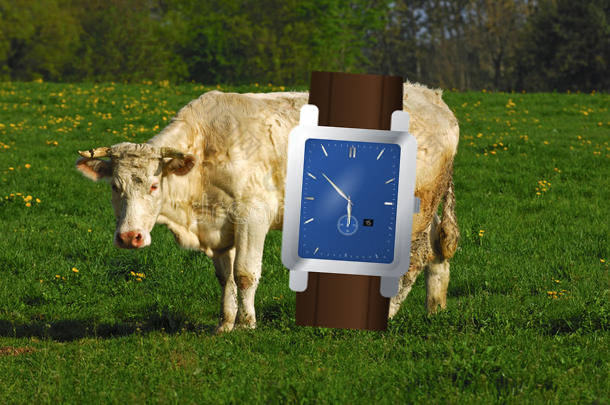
5:52
